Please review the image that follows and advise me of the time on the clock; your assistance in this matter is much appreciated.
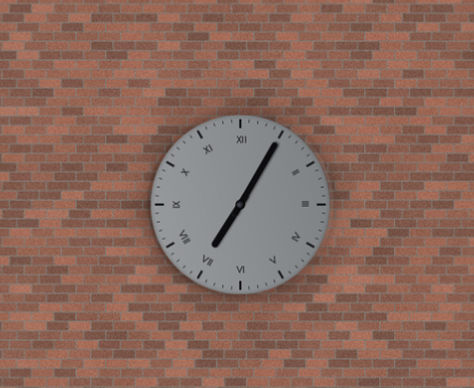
7:05
